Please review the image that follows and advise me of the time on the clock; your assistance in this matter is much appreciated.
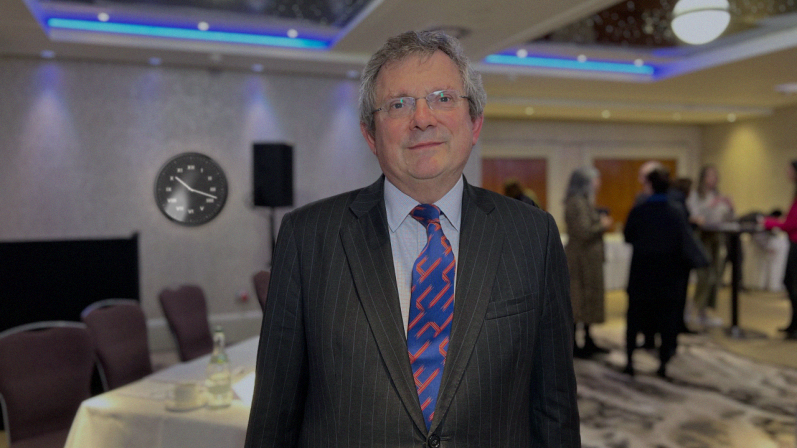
10:18
